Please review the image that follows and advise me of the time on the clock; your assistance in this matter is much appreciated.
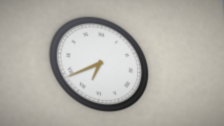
6:39
